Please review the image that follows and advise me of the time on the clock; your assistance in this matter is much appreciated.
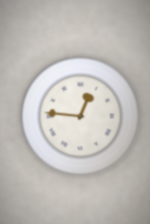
12:46
